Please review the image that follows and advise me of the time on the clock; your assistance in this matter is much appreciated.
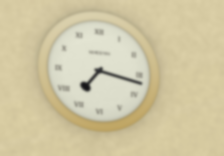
7:17
